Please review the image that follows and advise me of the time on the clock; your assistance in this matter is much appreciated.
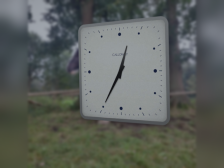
12:35
